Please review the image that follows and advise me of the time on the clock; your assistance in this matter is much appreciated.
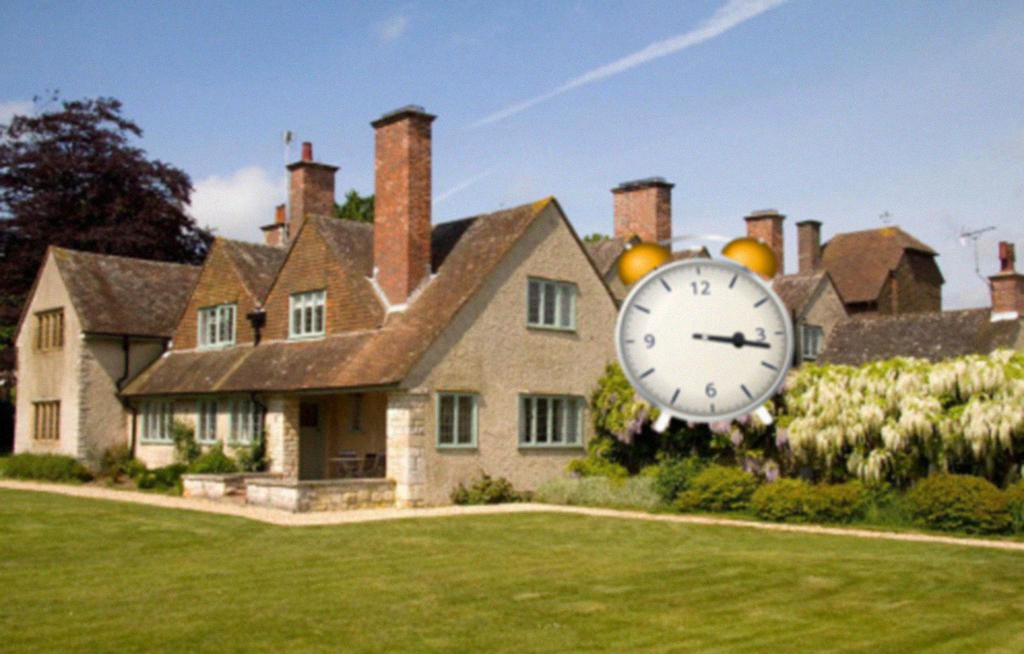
3:17
